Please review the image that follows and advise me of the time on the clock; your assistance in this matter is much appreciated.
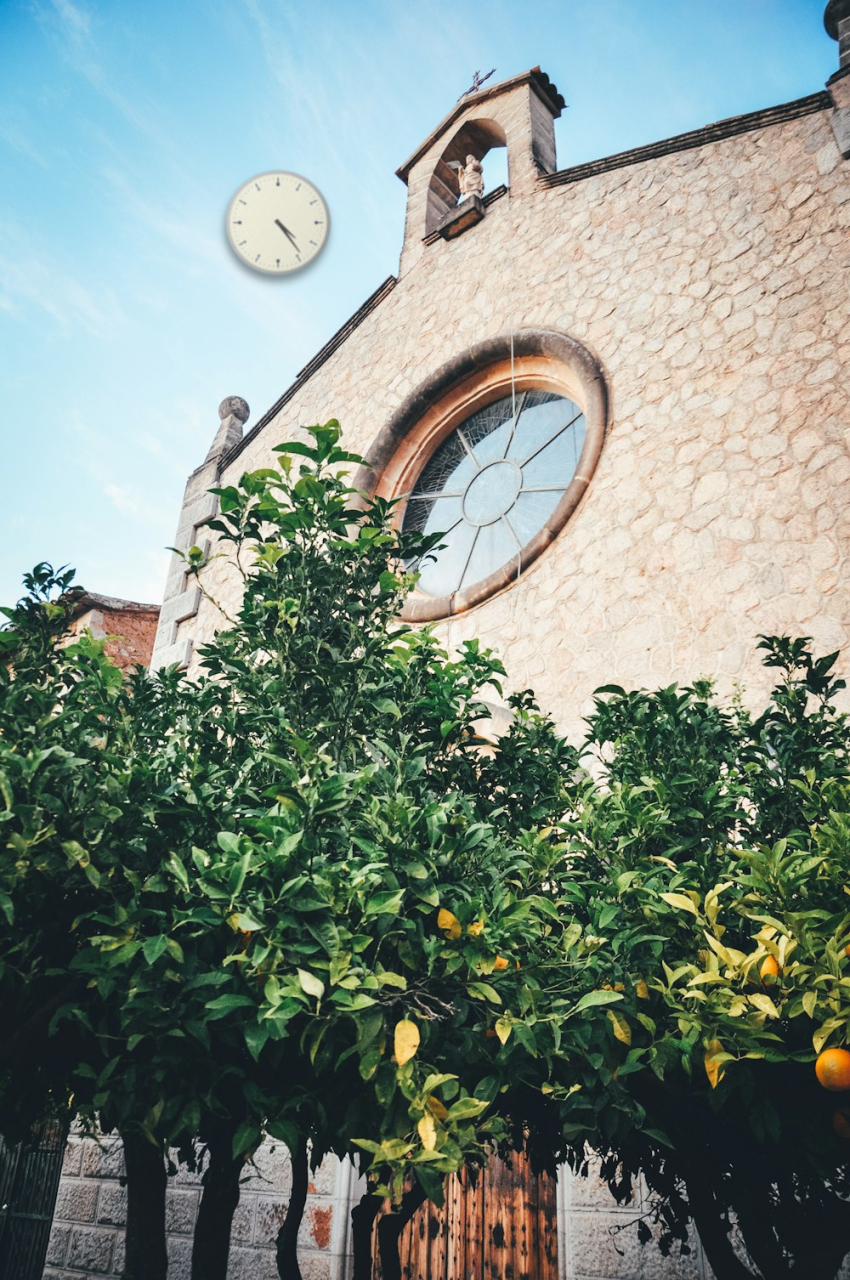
4:24
